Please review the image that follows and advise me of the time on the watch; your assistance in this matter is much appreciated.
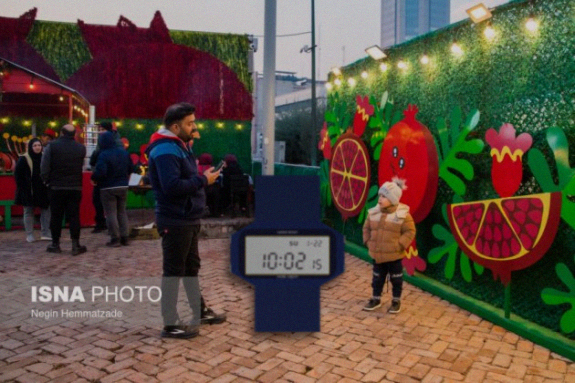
10:02:15
